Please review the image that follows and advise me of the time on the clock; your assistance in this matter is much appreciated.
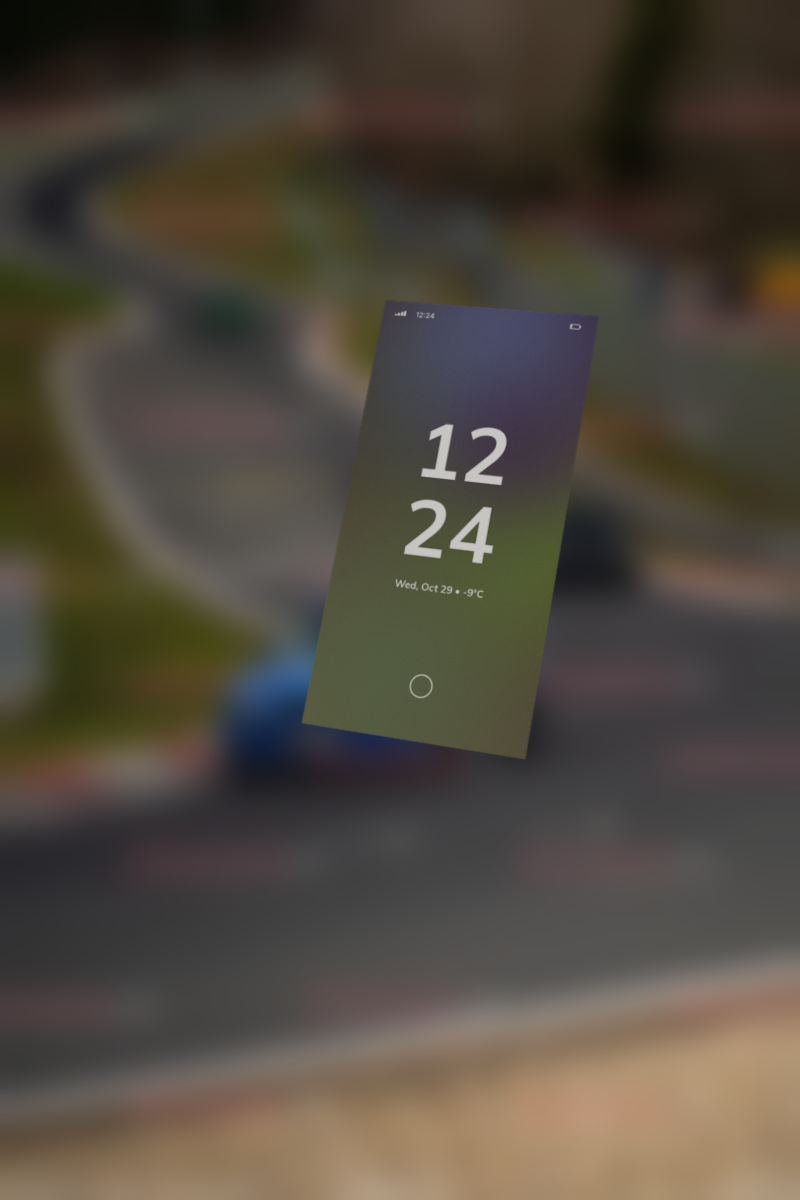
12:24
